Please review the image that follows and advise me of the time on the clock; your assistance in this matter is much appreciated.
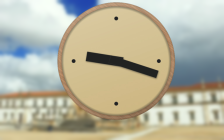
9:18
